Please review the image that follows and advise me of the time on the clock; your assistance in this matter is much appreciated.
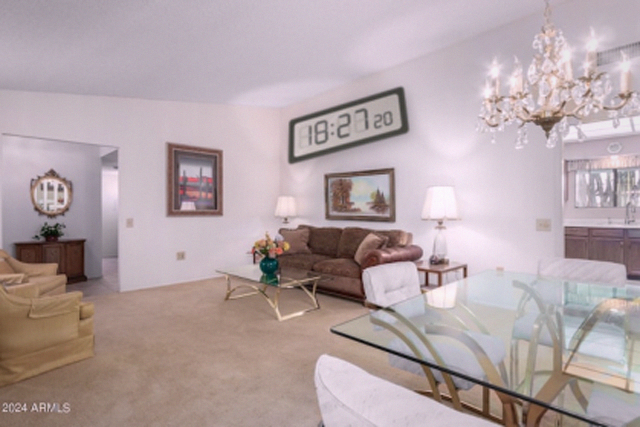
18:27:20
